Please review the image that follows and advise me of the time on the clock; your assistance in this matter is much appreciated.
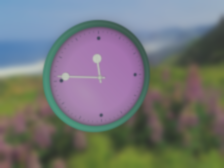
11:46
